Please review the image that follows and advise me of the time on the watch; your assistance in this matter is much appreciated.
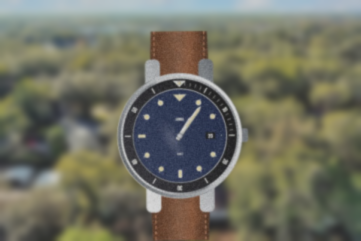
1:06
